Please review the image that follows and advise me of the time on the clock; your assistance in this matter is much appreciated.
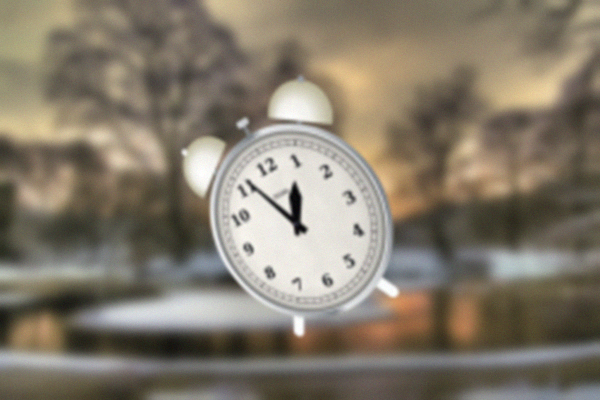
12:56
